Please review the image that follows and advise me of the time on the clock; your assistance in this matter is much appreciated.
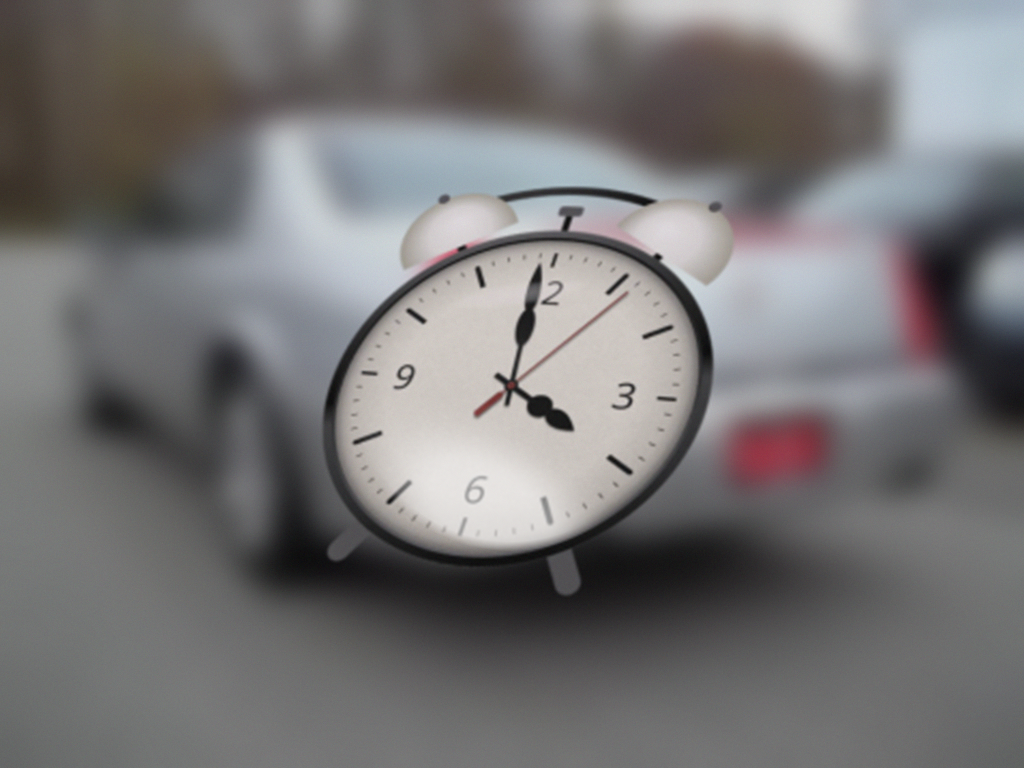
3:59:06
